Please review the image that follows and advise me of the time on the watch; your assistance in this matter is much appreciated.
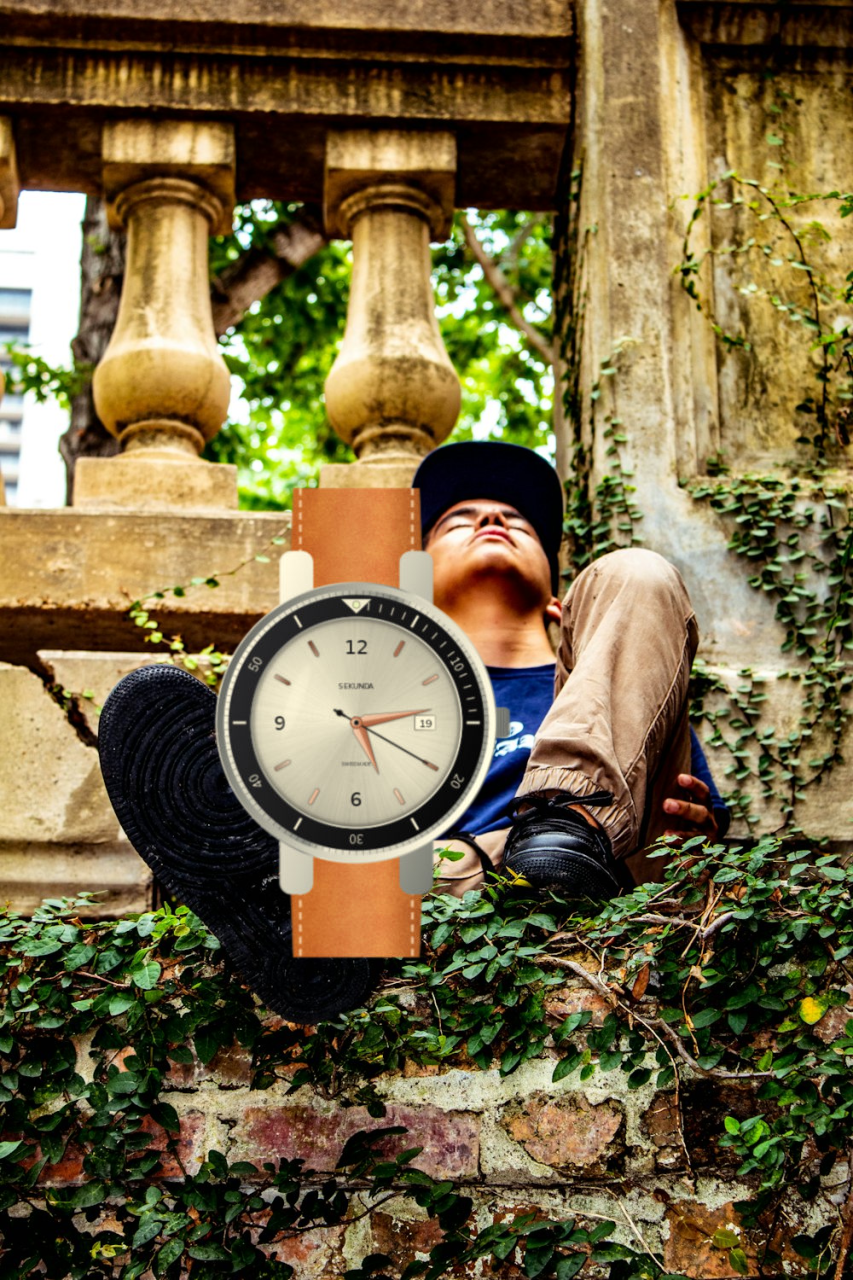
5:13:20
